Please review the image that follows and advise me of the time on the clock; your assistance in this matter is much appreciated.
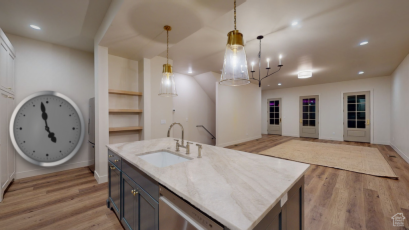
4:58
